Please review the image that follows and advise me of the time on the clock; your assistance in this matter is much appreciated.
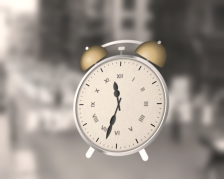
11:33
